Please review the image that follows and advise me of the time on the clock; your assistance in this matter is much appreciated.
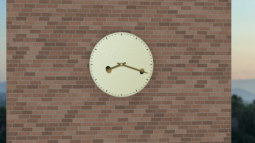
8:18
